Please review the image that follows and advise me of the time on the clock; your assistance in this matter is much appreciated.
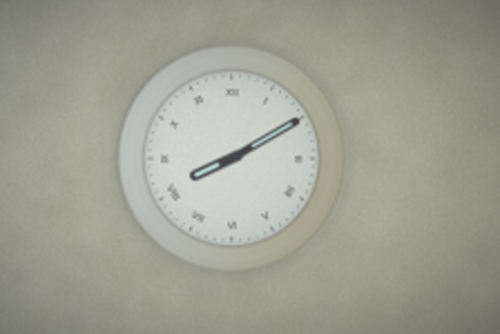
8:10
